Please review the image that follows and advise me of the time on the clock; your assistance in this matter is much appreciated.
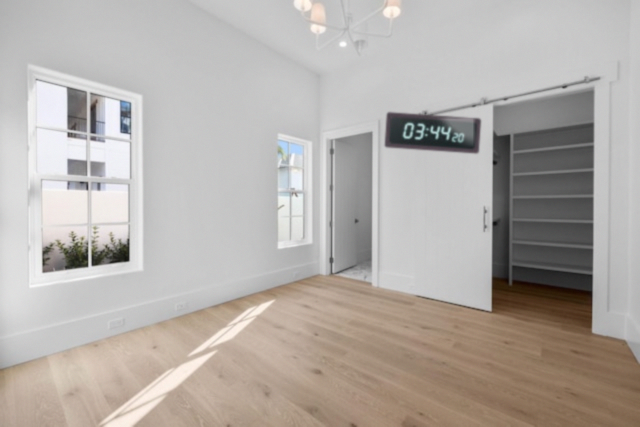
3:44
